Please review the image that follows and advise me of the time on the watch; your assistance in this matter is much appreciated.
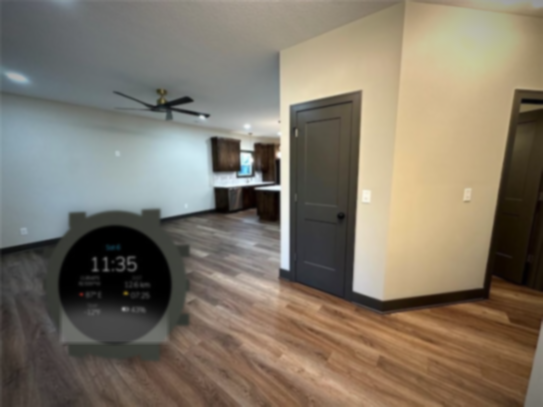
11:35
